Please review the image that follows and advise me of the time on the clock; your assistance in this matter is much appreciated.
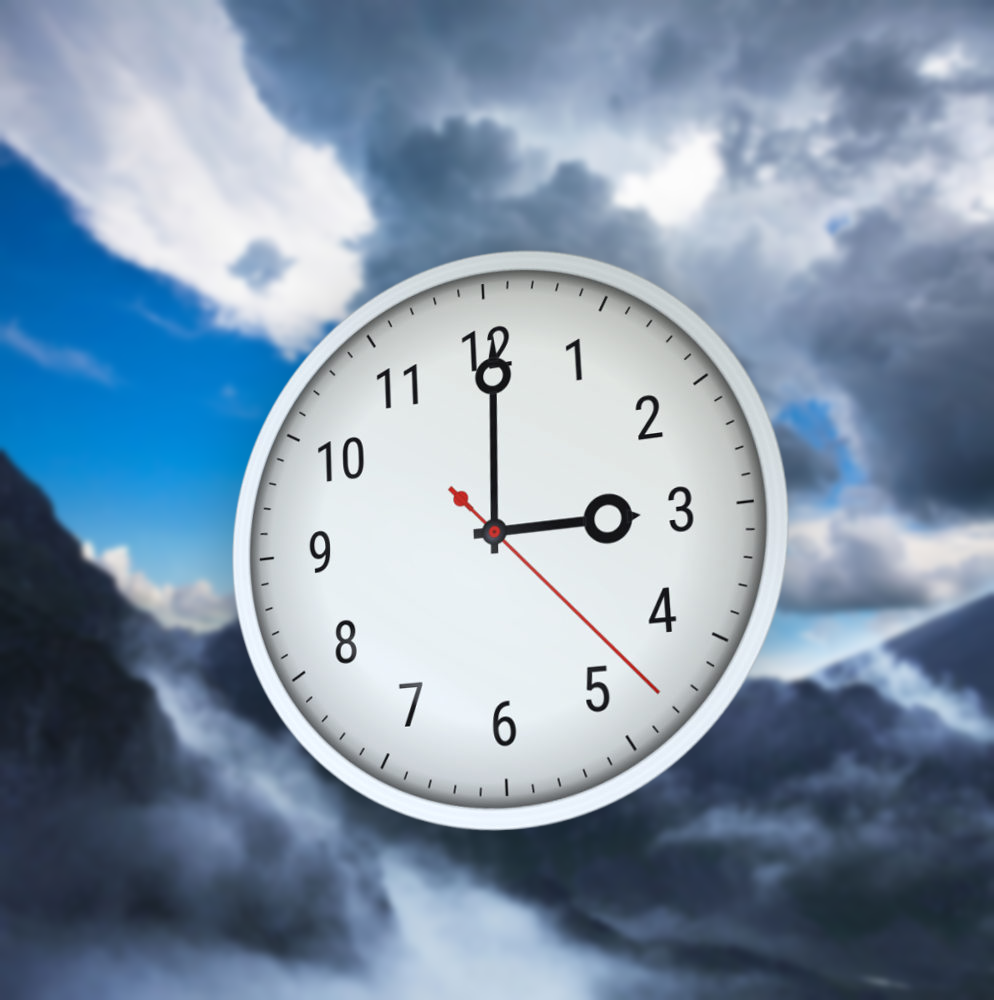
3:00:23
